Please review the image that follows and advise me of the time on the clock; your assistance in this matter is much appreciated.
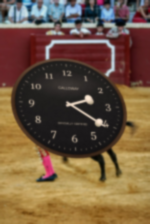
2:21
